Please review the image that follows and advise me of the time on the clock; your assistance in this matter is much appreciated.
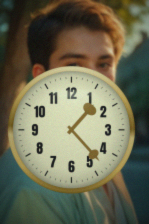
1:23
